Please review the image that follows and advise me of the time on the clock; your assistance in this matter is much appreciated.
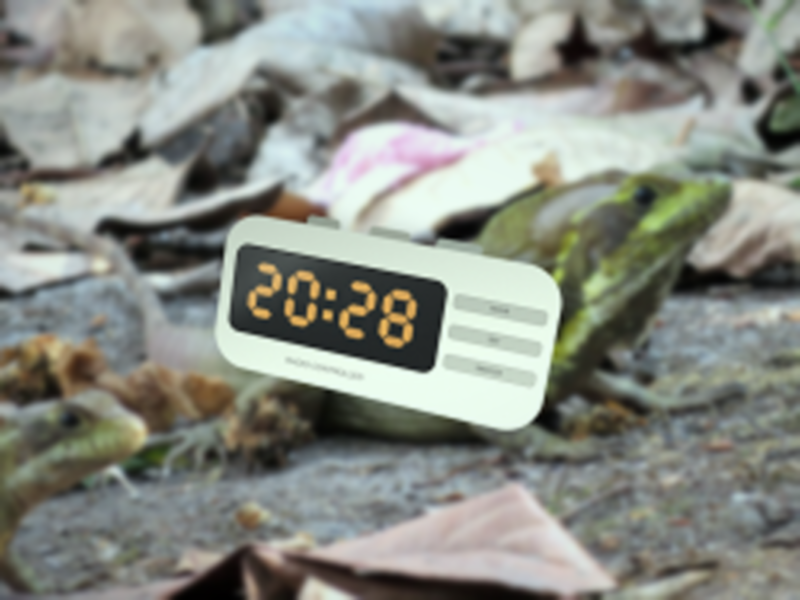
20:28
